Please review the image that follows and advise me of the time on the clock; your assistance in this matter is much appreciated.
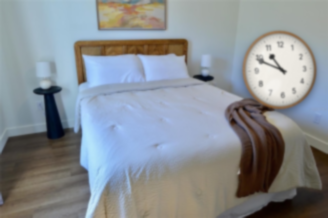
10:49
